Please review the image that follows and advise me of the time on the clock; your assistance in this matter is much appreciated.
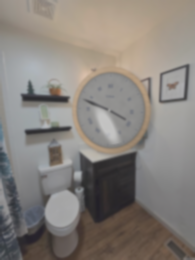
3:48
